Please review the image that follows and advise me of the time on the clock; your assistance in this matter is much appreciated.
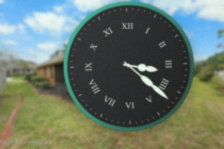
3:22
